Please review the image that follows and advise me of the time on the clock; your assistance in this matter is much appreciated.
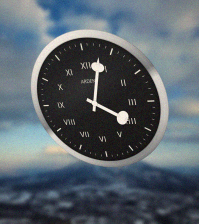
4:03
